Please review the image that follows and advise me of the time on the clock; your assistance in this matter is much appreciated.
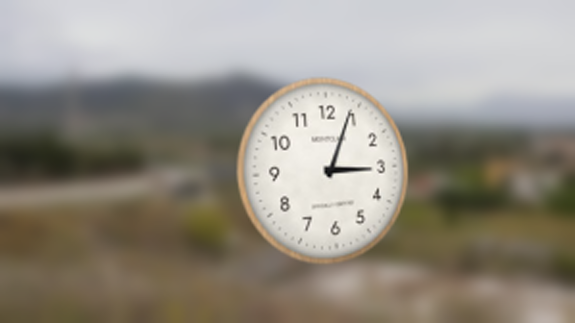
3:04
